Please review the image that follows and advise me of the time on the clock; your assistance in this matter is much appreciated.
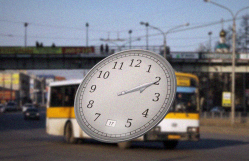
2:10
